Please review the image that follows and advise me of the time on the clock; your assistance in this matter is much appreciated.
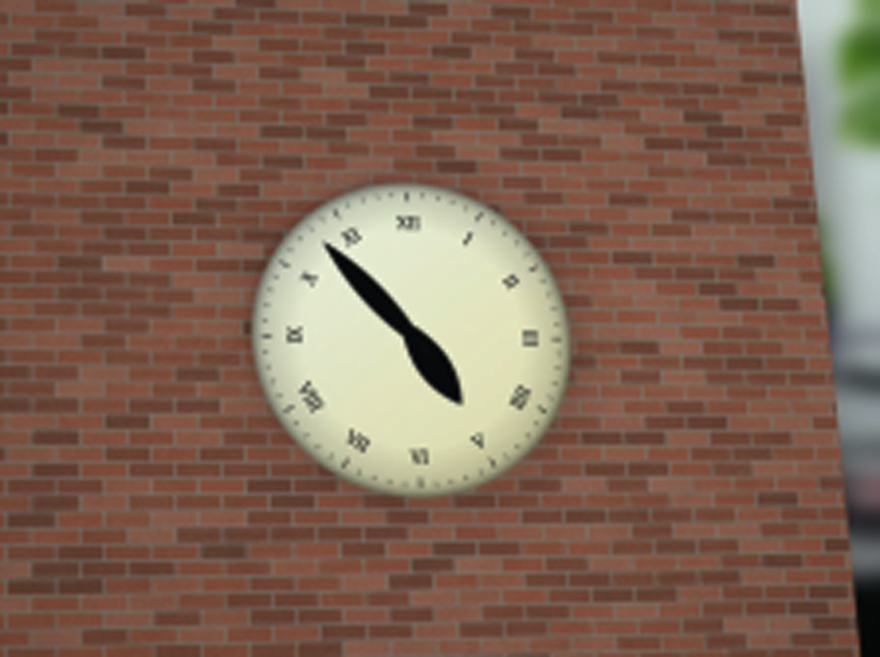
4:53
